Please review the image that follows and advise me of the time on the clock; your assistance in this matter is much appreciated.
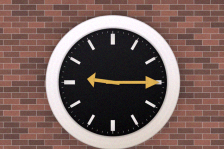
9:15
